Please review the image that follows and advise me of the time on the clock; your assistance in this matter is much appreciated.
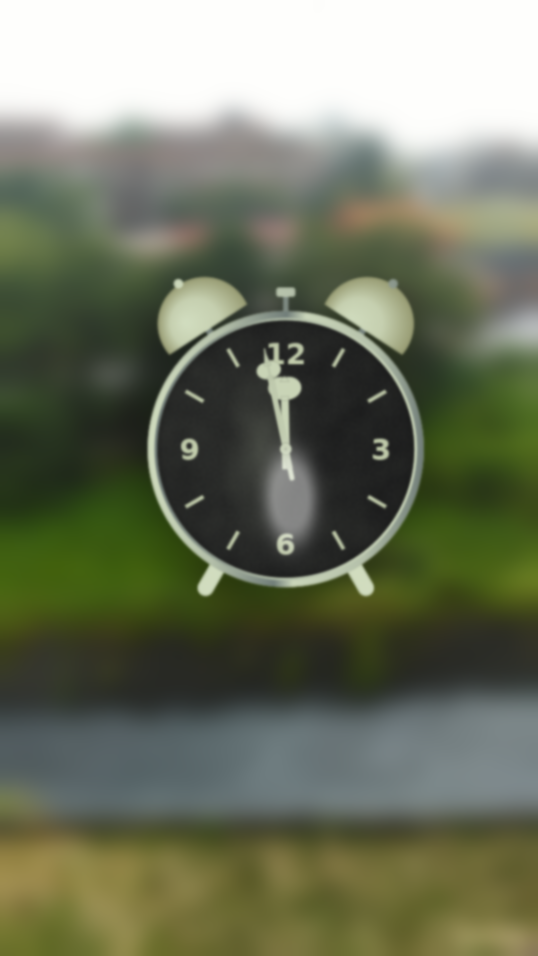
11:57:58
